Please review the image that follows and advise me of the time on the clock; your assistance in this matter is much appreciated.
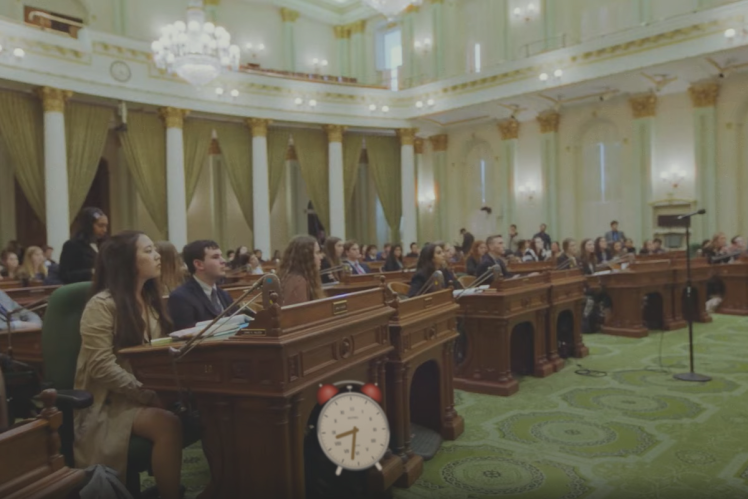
8:32
